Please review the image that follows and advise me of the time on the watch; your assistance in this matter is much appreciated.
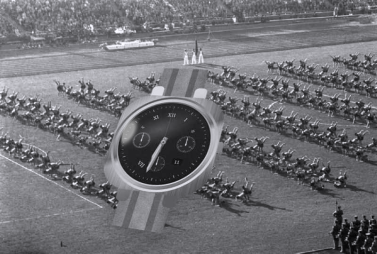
6:32
